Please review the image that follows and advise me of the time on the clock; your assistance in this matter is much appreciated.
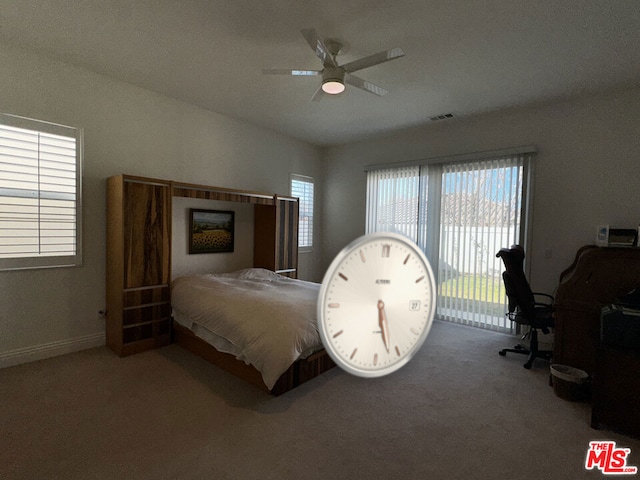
5:27
